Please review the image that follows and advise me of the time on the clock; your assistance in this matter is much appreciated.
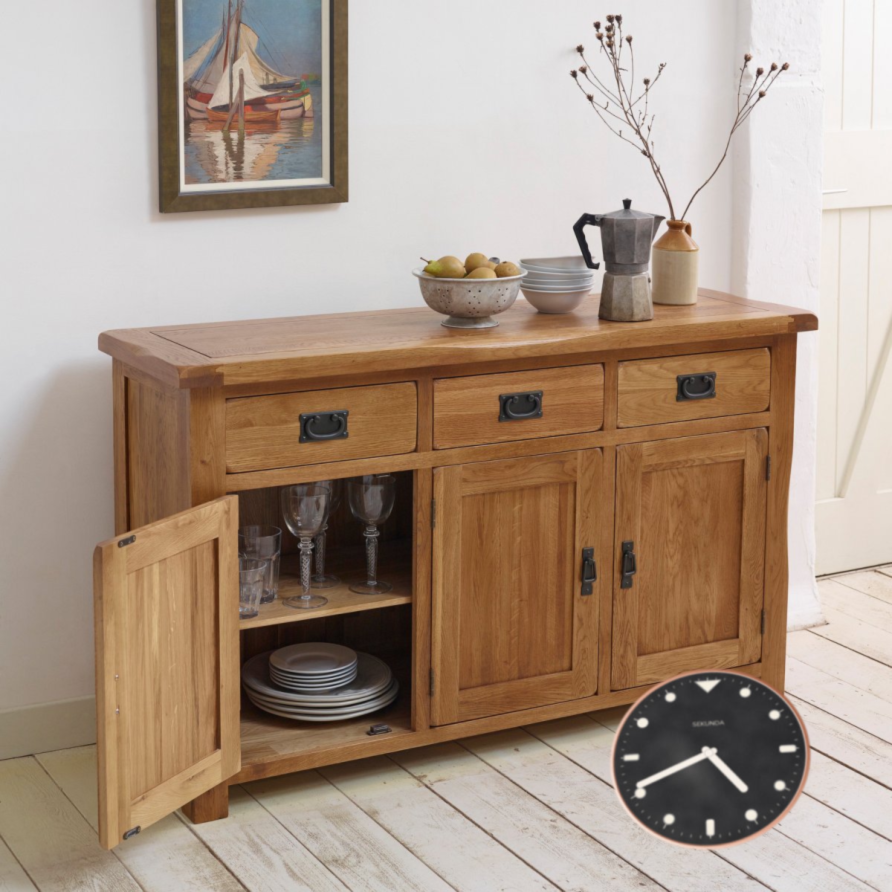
4:41
